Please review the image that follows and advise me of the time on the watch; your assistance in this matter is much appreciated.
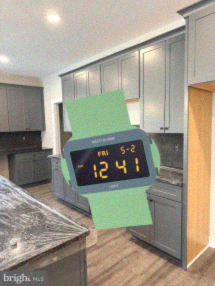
12:41
